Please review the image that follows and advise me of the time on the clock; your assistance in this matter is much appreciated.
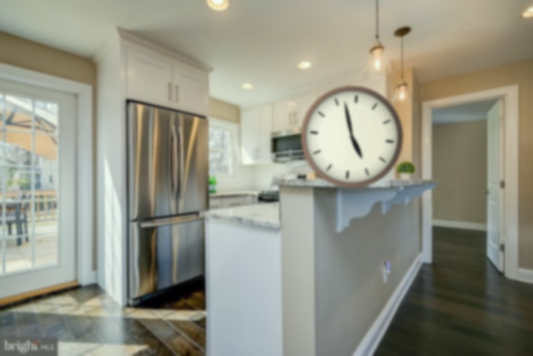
4:57
